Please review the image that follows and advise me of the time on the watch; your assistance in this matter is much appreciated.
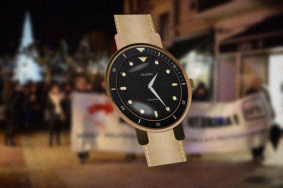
1:25
